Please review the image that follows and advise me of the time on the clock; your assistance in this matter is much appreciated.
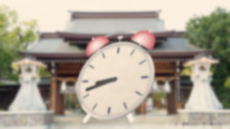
8:42
